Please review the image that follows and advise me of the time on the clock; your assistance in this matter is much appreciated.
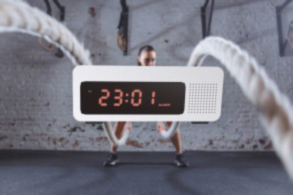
23:01
